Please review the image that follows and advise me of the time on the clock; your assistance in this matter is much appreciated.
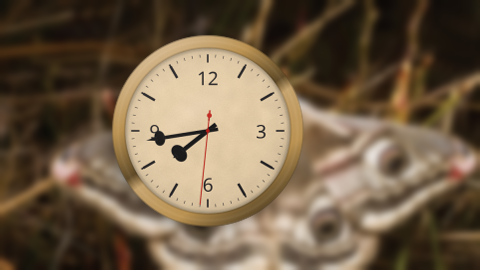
7:43:31
